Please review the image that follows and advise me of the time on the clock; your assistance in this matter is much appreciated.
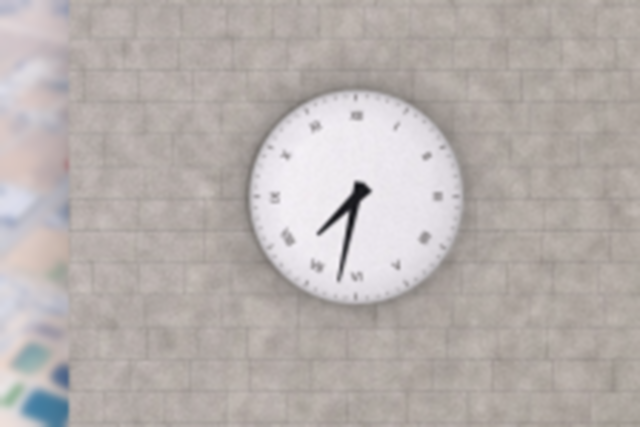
7:32
